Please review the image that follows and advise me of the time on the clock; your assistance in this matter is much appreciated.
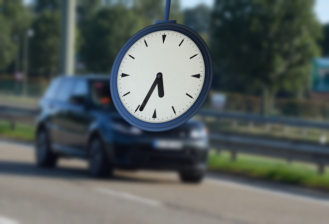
5:34
